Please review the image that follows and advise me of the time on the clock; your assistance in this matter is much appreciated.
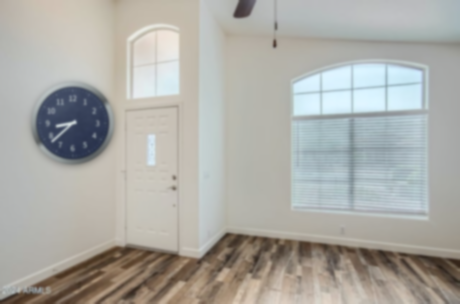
8:38
